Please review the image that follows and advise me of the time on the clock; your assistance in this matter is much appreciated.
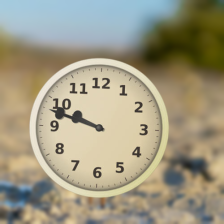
9:48
